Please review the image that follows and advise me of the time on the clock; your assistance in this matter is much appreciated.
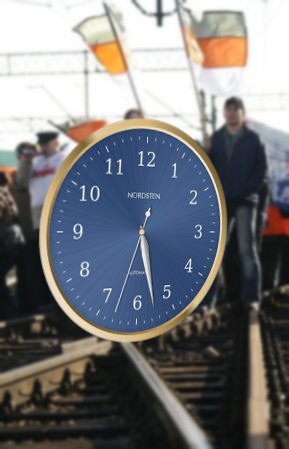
5:27:33
